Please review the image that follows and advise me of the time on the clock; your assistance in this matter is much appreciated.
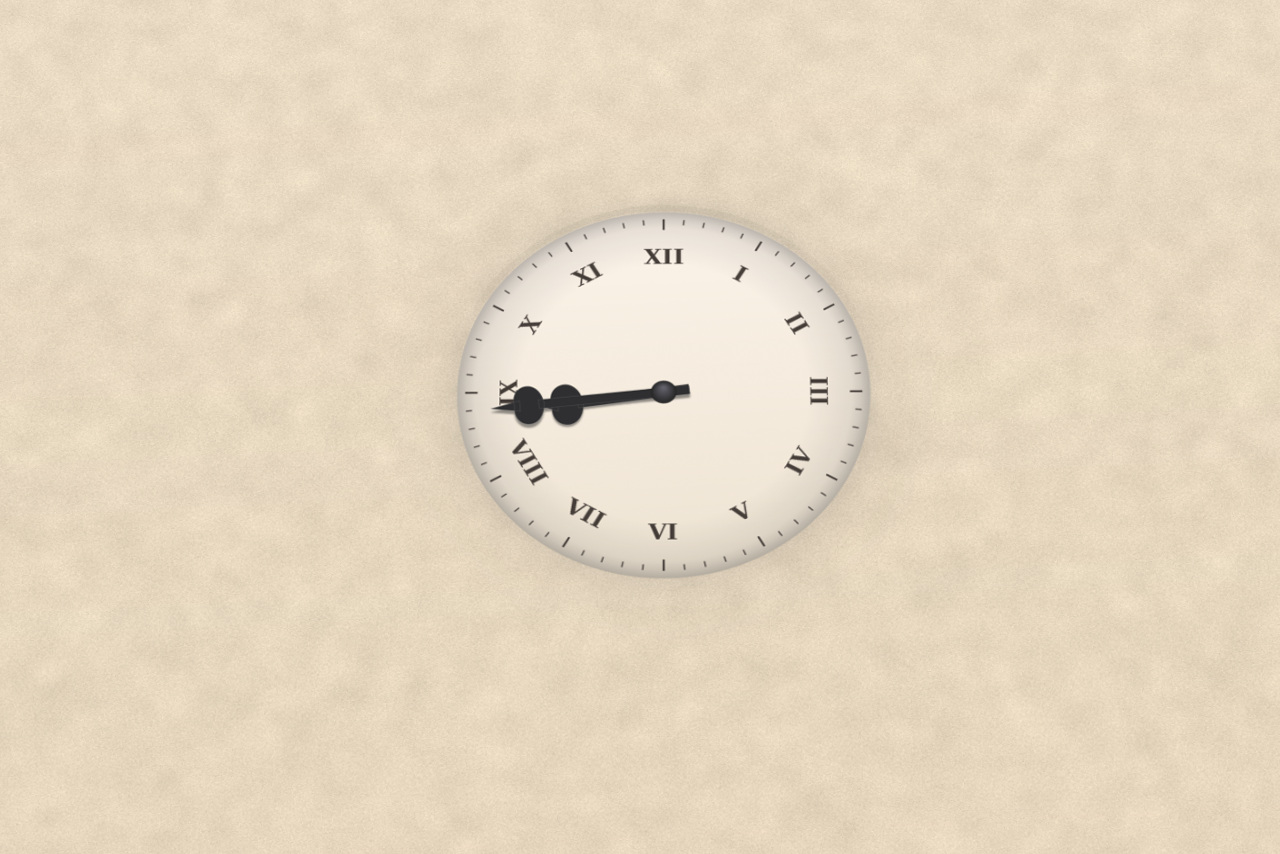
8:44
